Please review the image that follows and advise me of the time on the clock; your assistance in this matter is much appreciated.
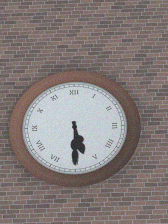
5:30
